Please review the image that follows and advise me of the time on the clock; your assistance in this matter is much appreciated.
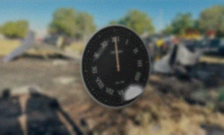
12:00
